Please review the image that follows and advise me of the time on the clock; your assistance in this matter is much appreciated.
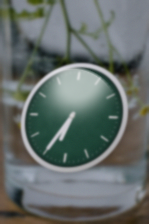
6:35
